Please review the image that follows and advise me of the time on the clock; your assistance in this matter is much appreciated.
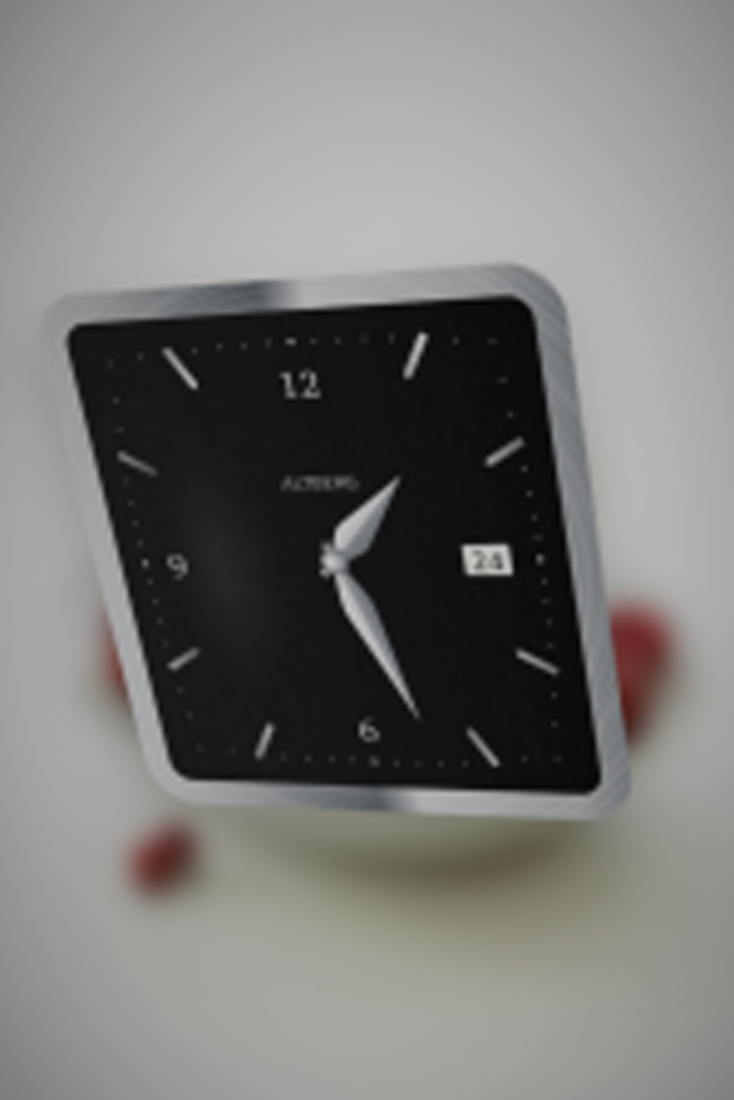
1:27
